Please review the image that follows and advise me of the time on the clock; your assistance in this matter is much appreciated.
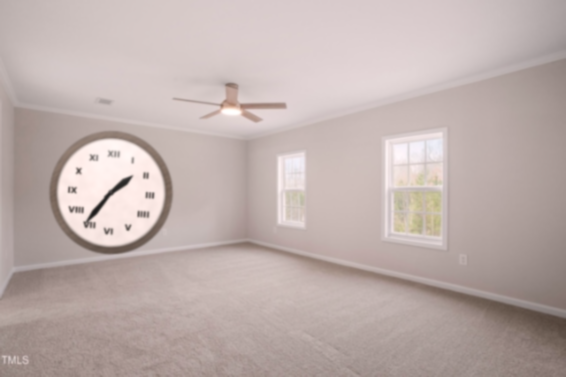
1:36
